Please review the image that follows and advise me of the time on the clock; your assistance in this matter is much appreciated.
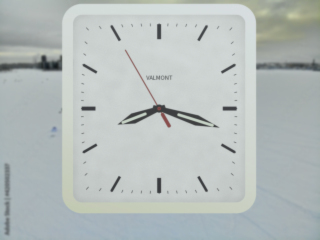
8:17:55
